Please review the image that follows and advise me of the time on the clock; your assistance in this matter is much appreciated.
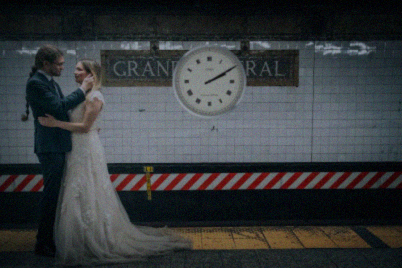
2:10
